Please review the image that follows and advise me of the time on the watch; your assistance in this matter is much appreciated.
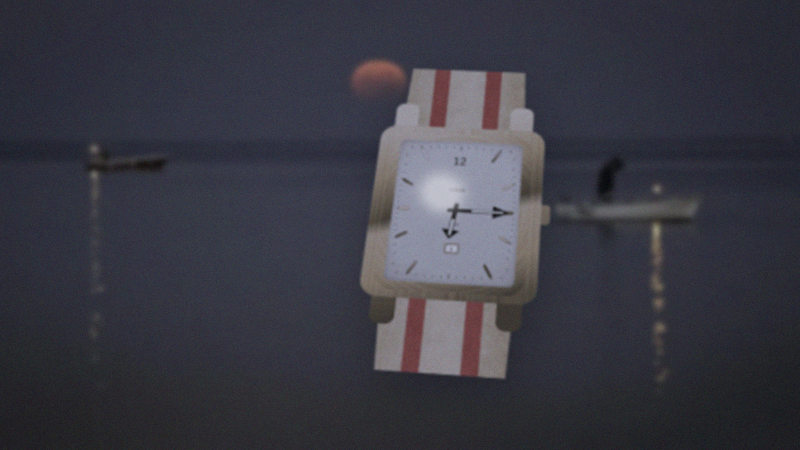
6:15
